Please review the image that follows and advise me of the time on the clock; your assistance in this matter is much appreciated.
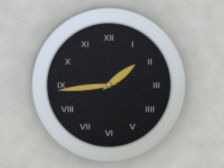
1:44
